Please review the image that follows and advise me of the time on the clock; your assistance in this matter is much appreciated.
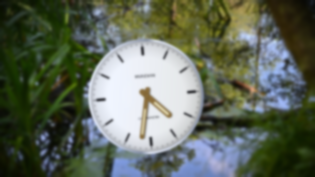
4:32
